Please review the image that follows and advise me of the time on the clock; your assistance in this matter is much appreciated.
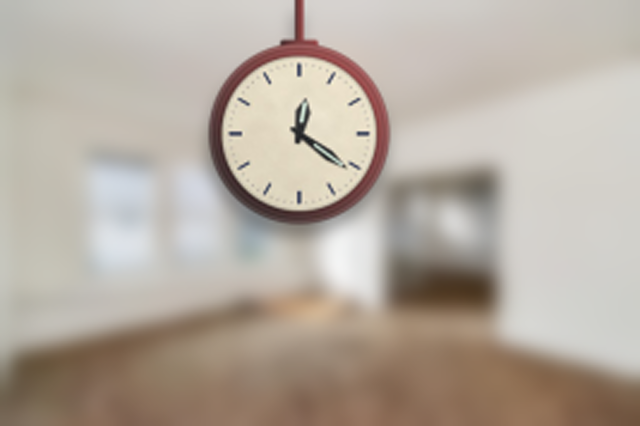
12:21
